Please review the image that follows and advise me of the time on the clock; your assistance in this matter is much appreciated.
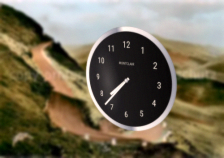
7:37
